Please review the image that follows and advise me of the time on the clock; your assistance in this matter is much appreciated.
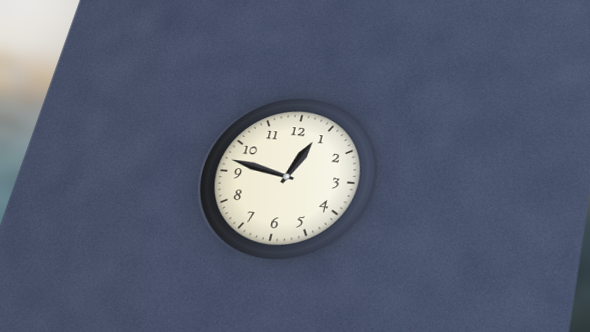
12:47
